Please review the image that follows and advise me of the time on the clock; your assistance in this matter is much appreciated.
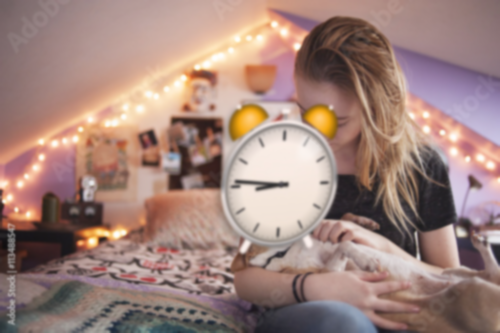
8:46
